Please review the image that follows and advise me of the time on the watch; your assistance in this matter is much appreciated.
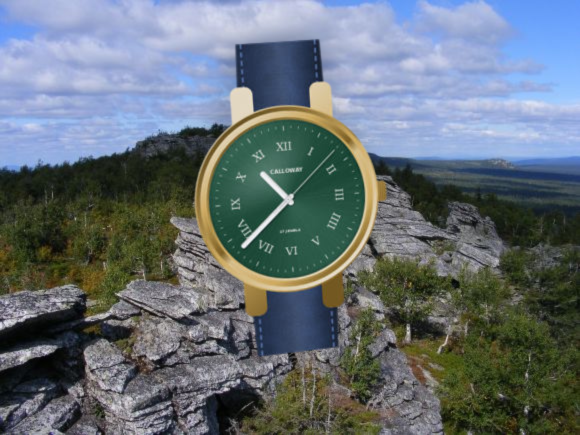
10:38:08
